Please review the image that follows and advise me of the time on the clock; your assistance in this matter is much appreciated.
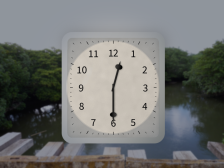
12:30
